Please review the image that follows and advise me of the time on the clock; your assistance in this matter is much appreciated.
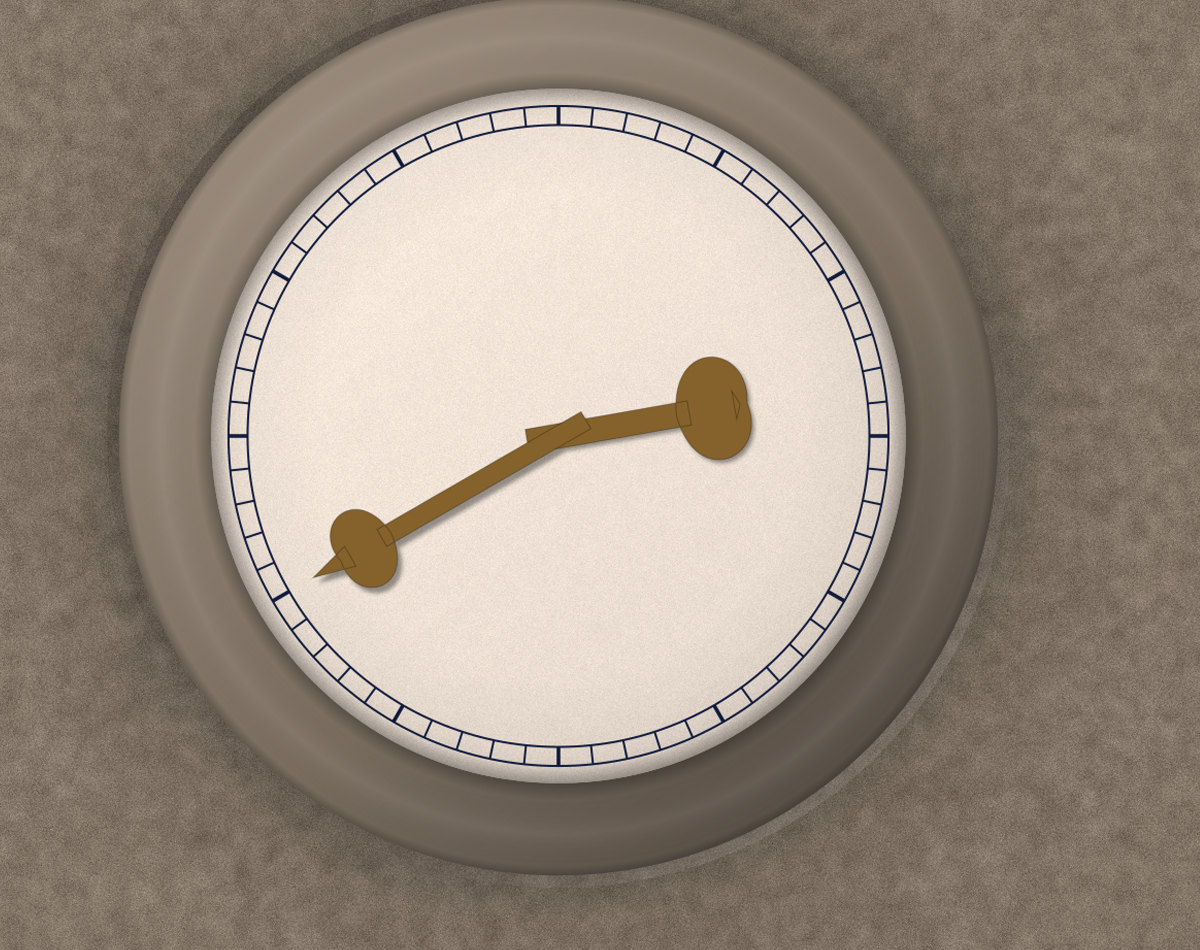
2:40
